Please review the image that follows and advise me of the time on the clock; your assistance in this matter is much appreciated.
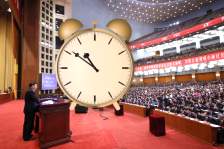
10:51
